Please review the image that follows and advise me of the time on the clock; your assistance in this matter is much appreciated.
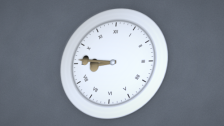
8:46
